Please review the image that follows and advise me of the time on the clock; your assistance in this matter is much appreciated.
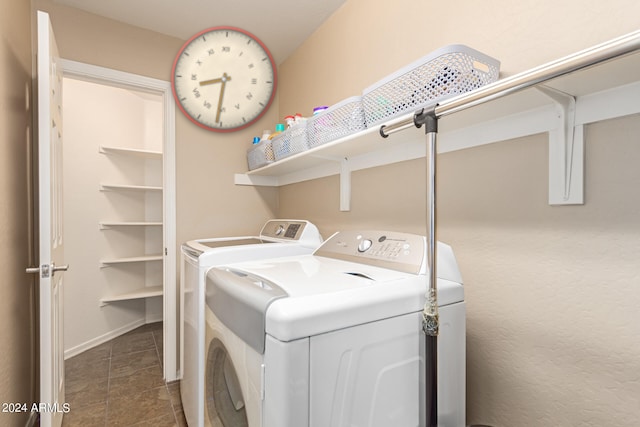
8:31
